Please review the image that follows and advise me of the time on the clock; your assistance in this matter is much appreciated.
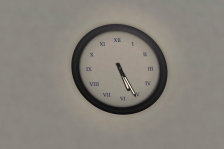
5:26
